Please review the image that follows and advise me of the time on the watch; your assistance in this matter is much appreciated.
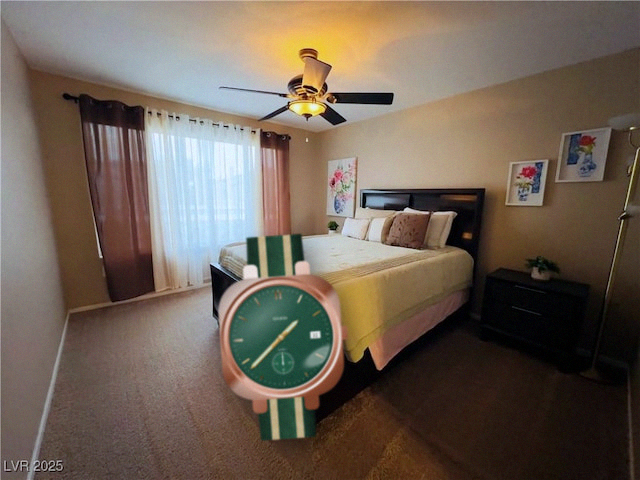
1:38
